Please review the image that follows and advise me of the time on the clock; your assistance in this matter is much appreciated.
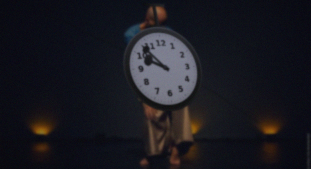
9:53
